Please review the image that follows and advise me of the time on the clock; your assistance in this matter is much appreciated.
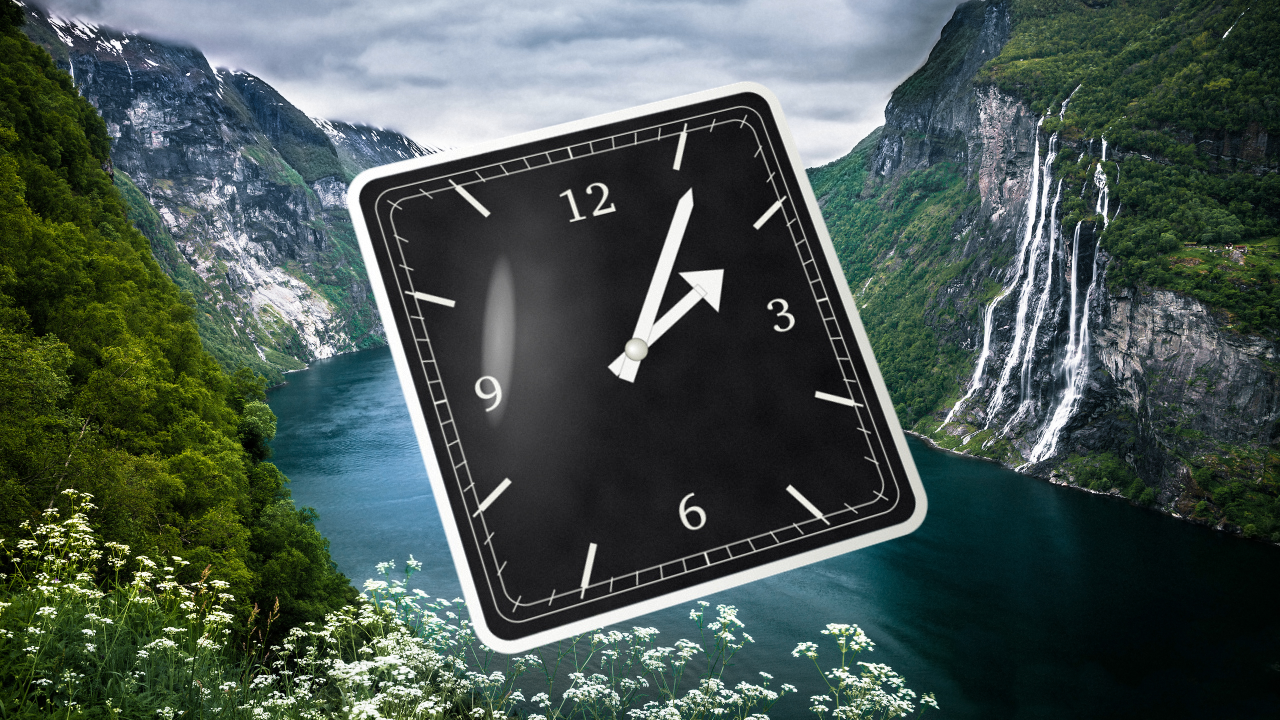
2:06
